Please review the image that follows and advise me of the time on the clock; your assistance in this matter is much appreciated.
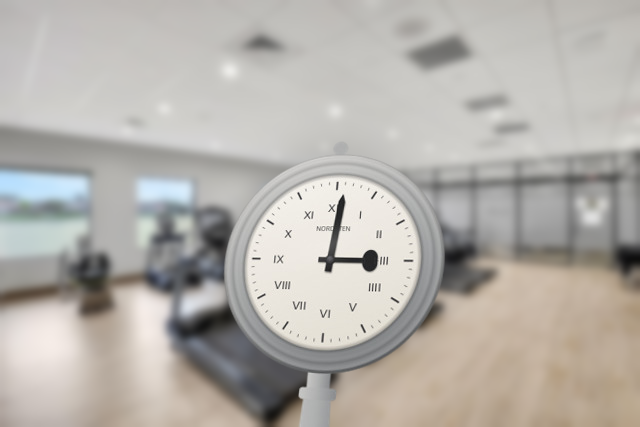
3:01
